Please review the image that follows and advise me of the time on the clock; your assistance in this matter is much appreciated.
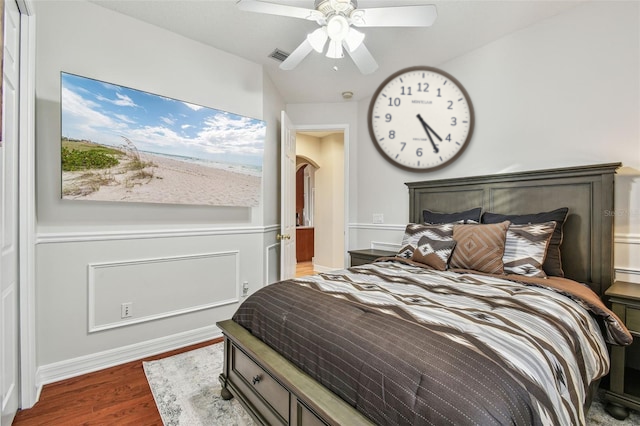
4:25
